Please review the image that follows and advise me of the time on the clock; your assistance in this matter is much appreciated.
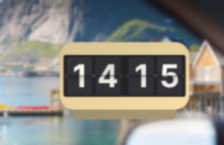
14:15
